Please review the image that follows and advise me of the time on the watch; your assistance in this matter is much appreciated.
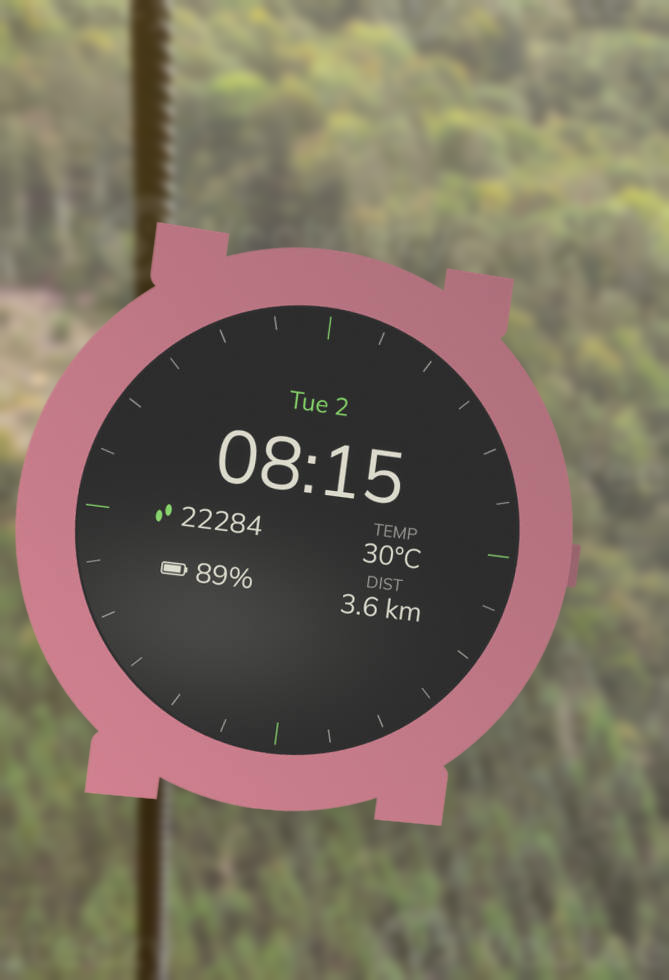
8:15
